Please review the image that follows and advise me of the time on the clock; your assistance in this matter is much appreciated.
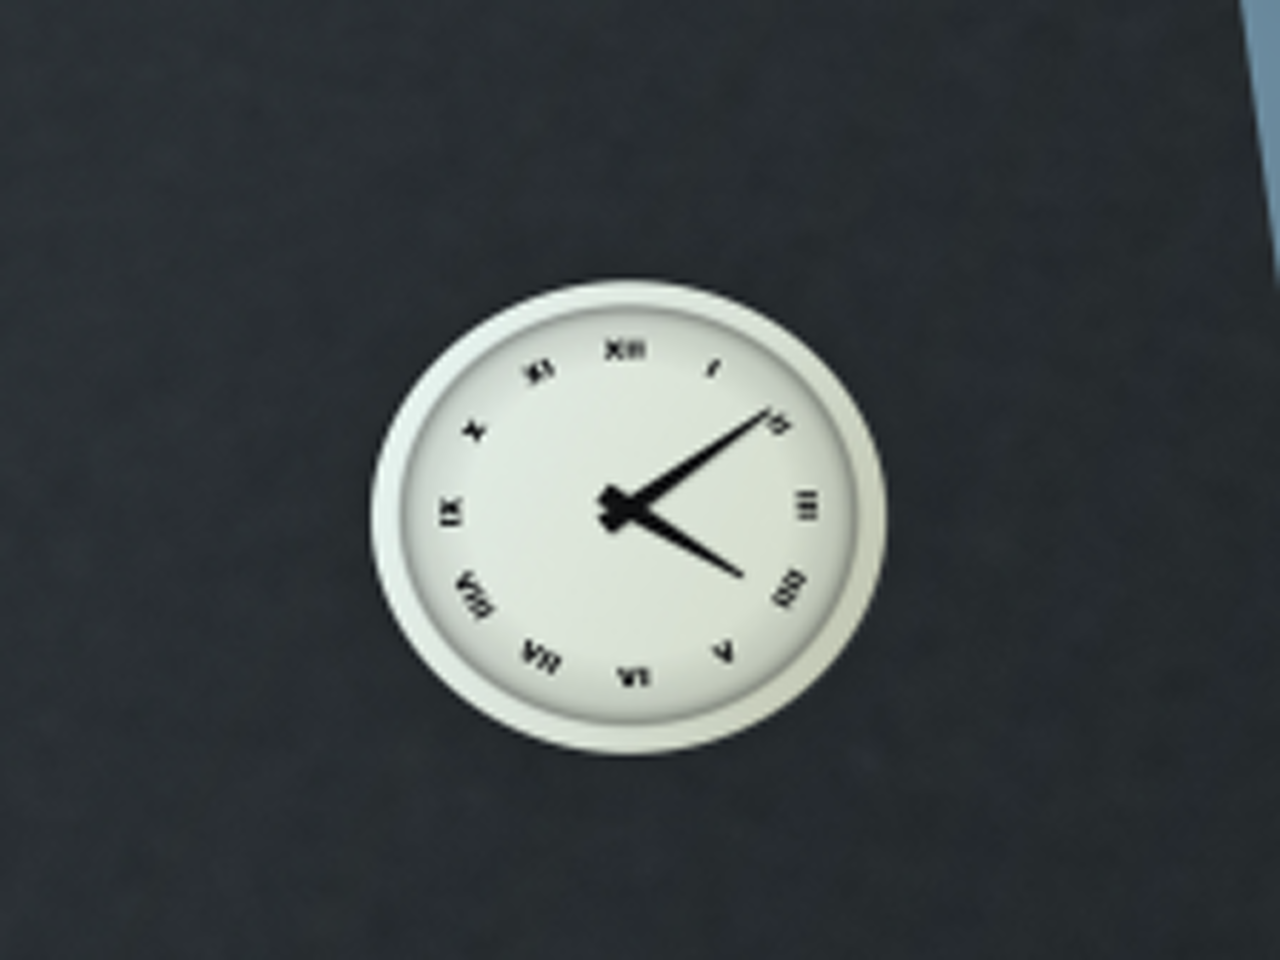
4:09
